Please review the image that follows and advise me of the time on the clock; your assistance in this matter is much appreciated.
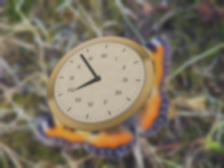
7:53
